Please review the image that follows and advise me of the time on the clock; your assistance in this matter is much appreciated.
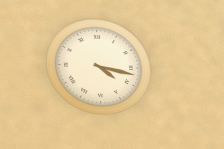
4:17
